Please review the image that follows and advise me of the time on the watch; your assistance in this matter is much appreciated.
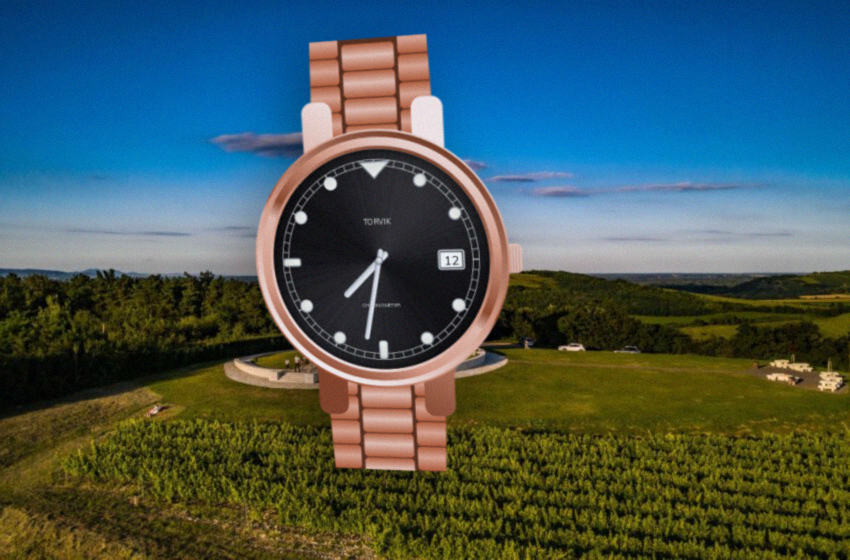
7:32
